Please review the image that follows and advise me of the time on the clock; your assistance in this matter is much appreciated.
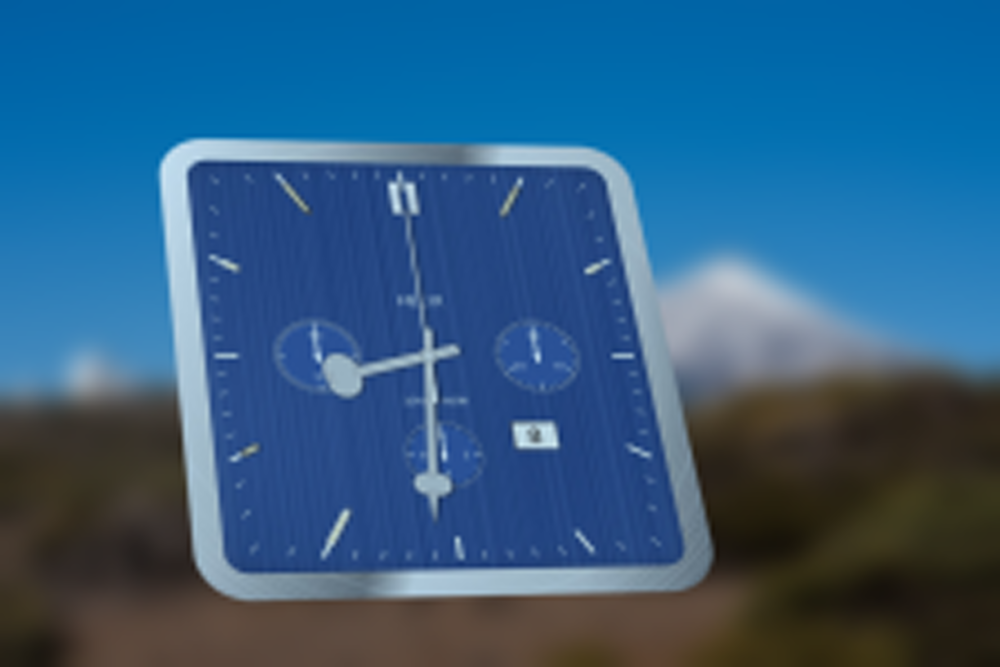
8:31
